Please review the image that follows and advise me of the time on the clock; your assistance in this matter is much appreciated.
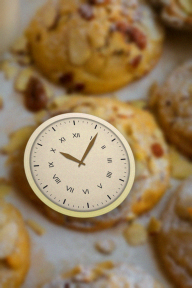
10:06
